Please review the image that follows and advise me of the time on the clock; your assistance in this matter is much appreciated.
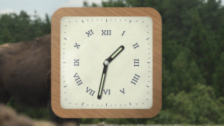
1:32
